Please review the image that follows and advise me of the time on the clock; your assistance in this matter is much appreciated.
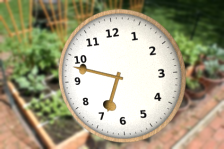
6:48
